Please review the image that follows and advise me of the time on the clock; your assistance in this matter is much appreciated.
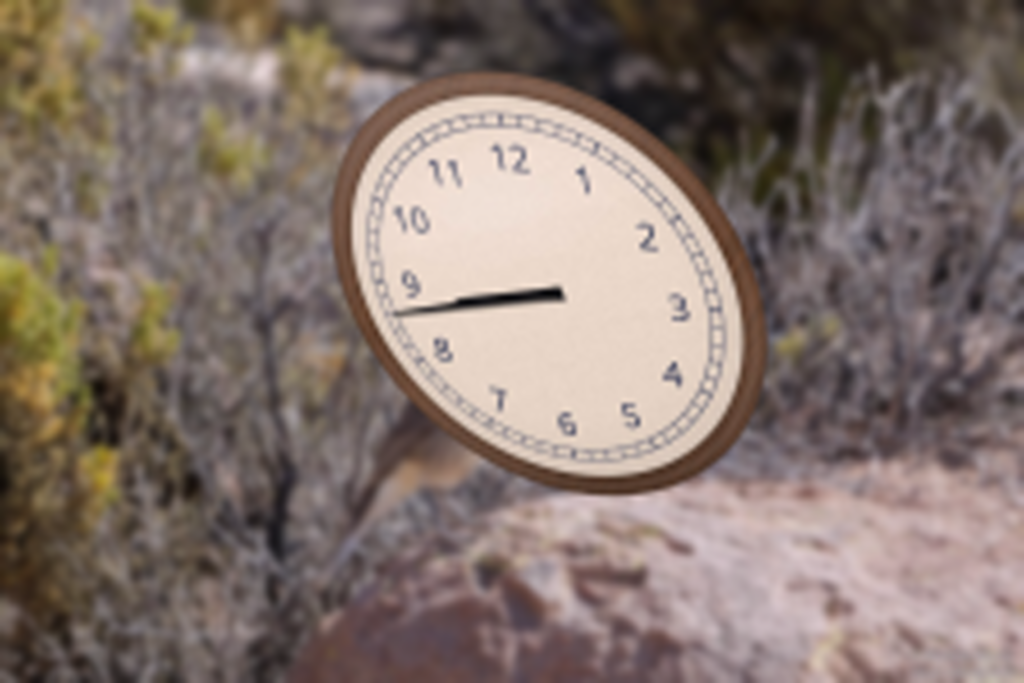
8:43
